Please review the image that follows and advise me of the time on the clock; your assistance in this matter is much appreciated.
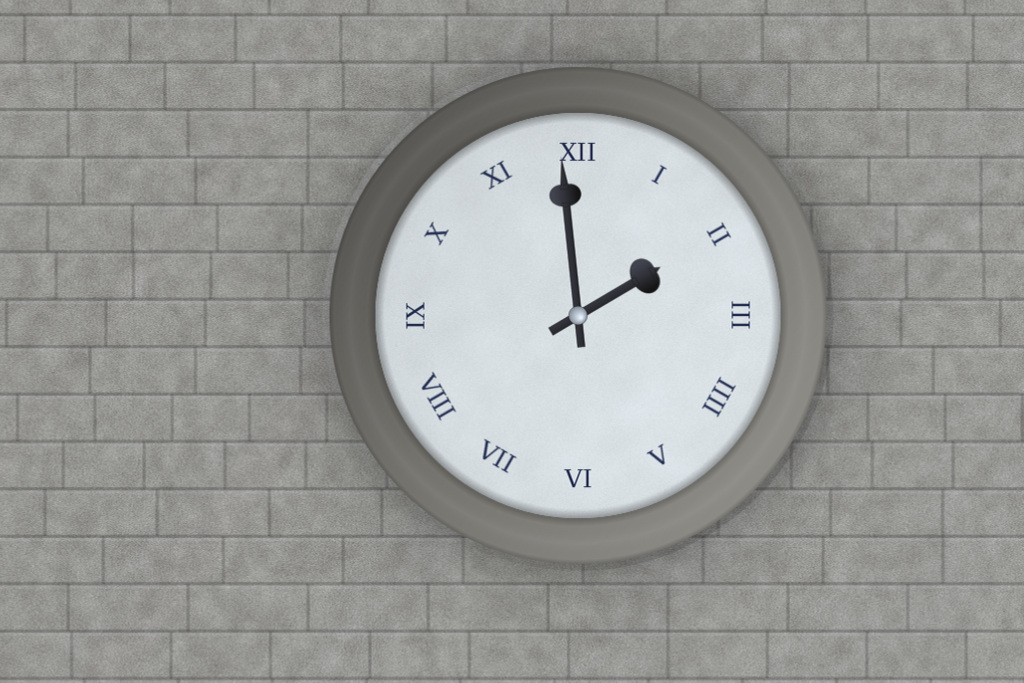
1:59
